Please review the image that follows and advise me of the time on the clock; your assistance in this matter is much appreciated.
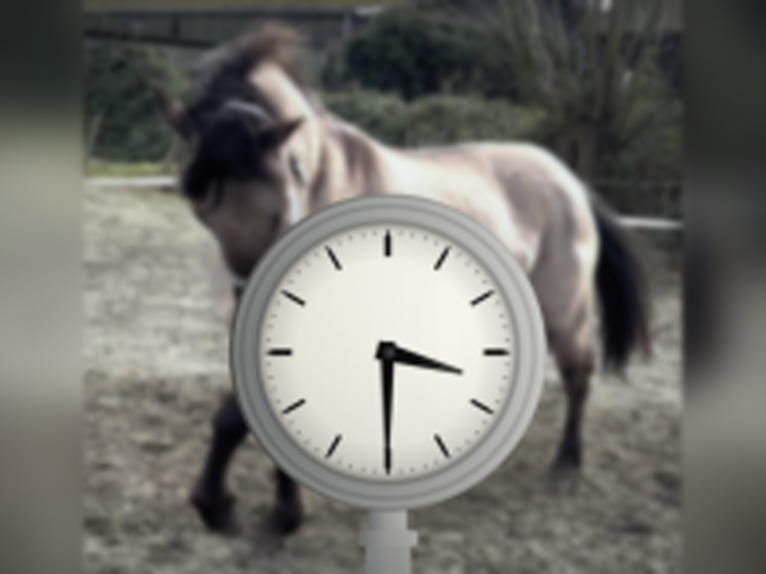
3:30
